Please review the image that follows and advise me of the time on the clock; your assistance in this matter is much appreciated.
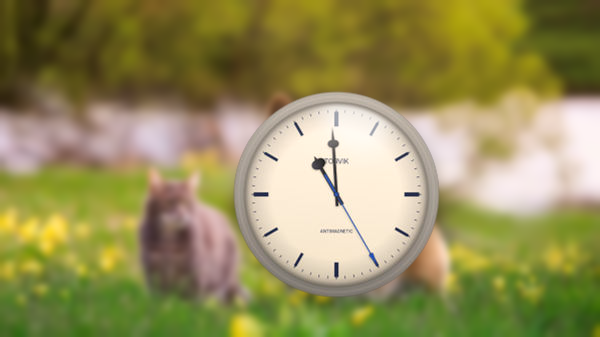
10:59:25
